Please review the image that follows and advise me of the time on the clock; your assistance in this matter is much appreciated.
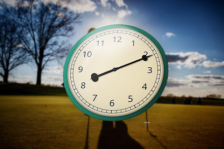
8:11
